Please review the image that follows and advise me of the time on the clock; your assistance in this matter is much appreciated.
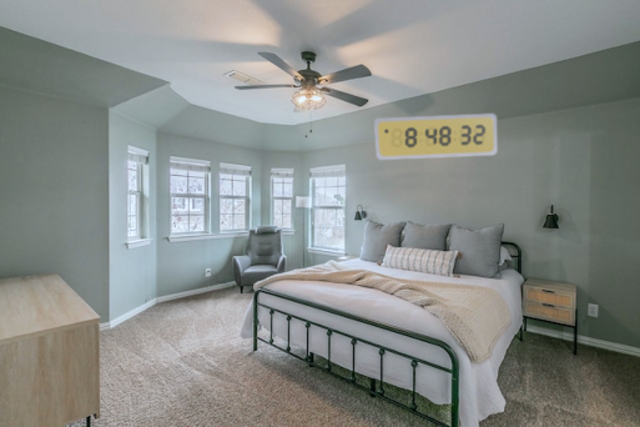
8:48:32
